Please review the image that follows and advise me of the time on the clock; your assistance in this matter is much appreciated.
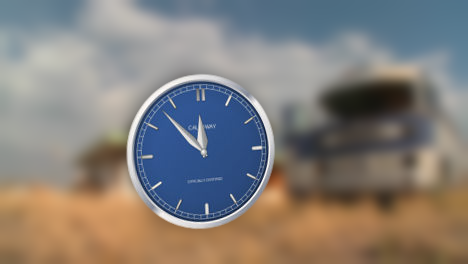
11:53
